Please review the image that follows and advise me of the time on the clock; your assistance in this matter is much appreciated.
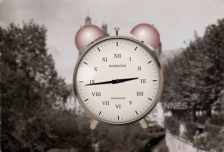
2:44
